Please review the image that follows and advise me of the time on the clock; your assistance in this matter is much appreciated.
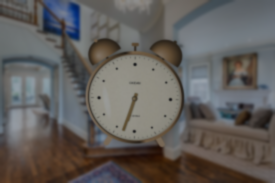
6:33
